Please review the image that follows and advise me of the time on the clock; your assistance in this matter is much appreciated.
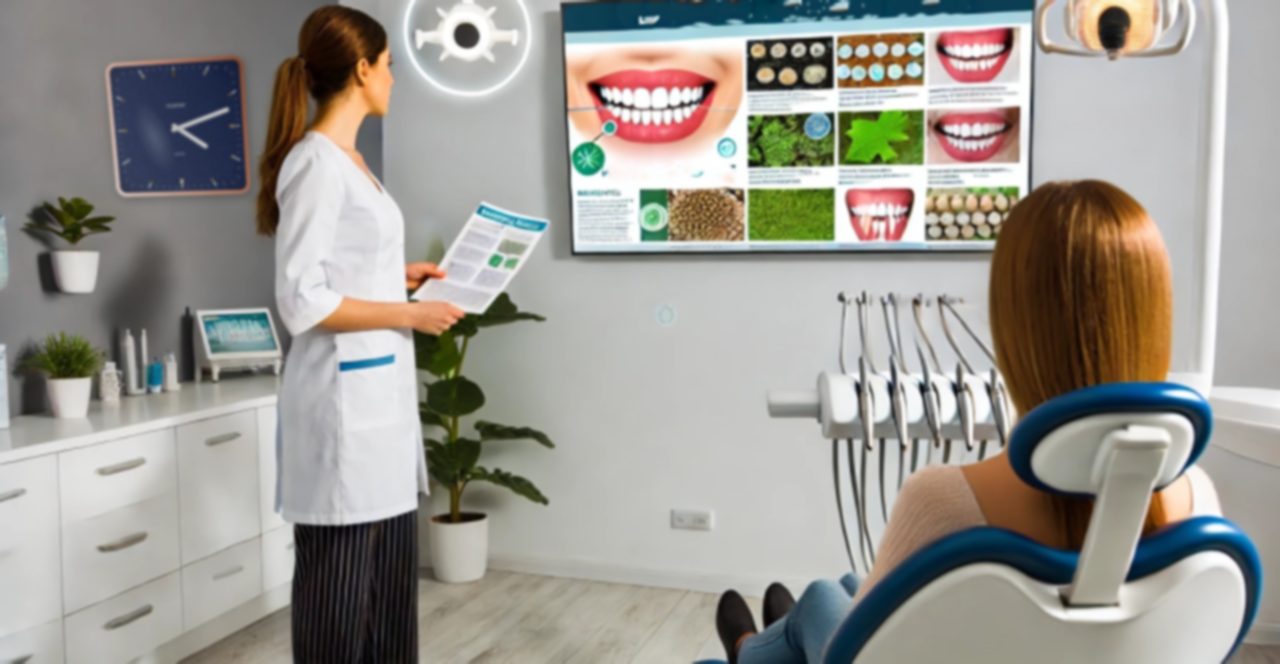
4:12
